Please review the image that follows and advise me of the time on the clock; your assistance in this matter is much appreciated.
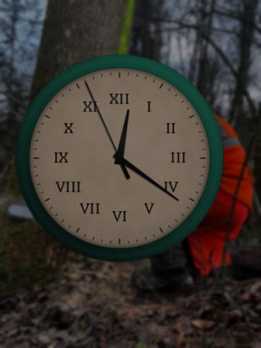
12:20:56
